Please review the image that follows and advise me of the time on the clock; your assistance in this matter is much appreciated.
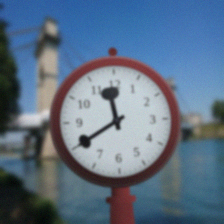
11:40
